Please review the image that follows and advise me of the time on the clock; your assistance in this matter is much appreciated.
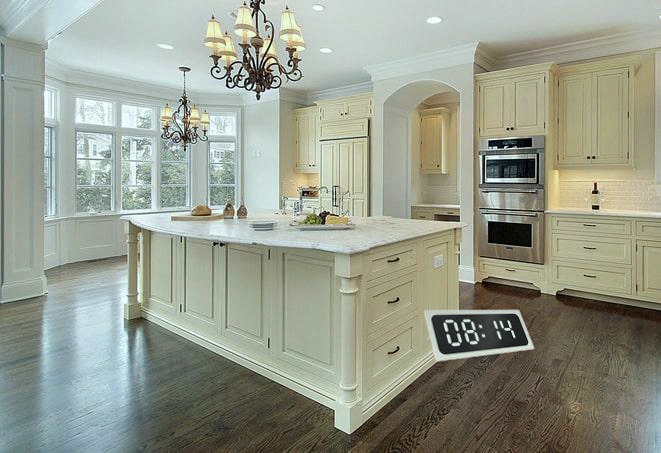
8:14
